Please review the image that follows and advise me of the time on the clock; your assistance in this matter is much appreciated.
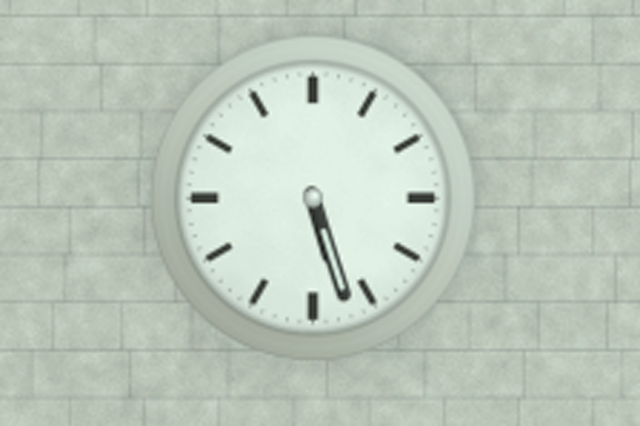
5:27
